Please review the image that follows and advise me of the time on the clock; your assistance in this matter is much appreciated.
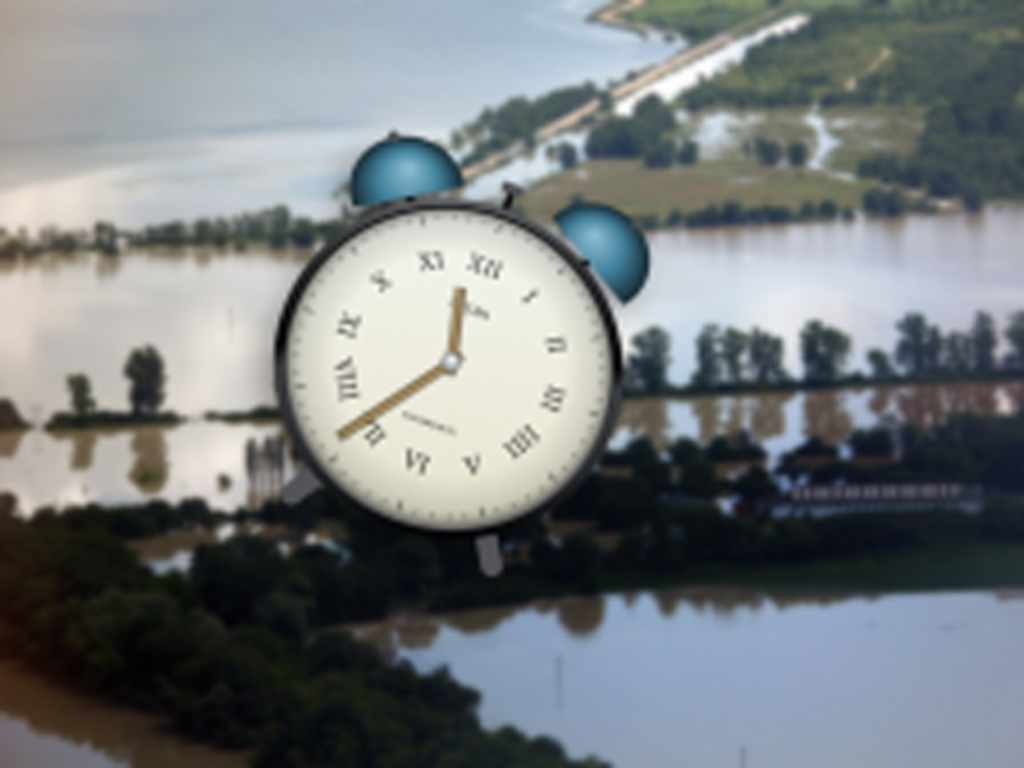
11:36
